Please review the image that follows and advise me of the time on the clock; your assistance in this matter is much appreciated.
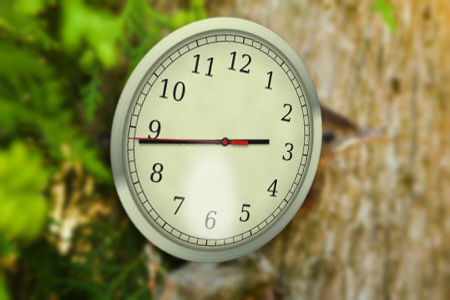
2:43:44
